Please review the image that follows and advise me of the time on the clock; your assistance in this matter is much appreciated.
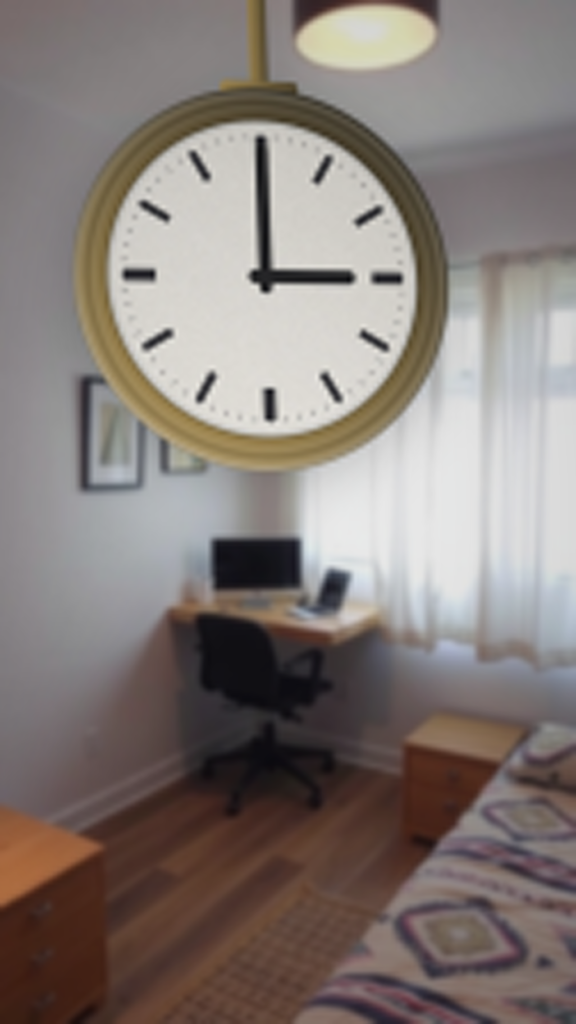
3:00
